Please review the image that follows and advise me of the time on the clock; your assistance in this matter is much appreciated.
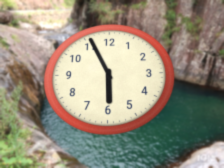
5:56
